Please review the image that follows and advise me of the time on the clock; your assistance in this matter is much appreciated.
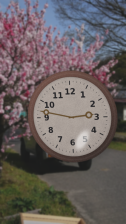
2:47
